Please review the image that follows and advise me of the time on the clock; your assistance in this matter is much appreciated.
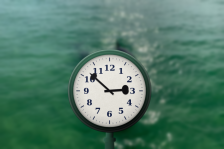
2:52
